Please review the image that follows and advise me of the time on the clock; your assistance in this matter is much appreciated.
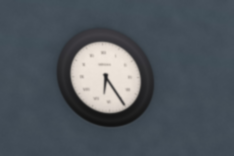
6:25
